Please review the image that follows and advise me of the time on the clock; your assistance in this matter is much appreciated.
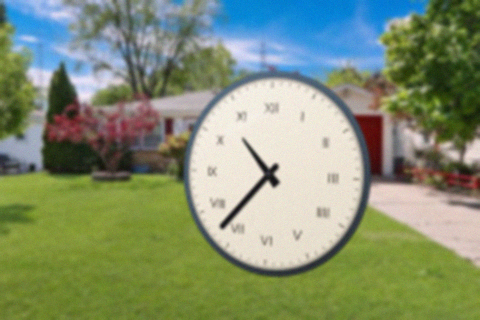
10:37
